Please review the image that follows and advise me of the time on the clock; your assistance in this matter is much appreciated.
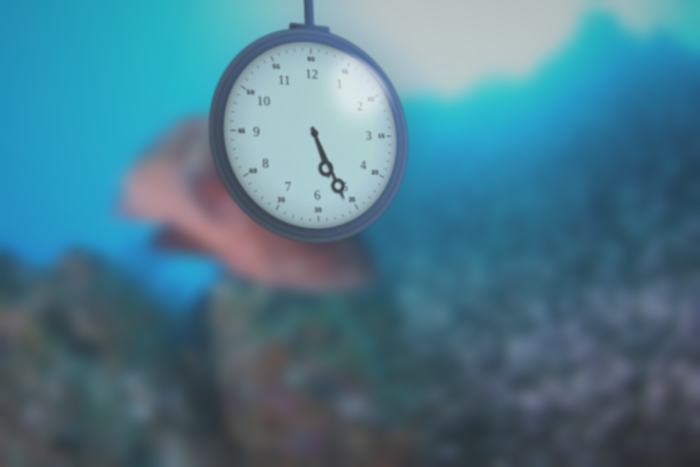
5:26
